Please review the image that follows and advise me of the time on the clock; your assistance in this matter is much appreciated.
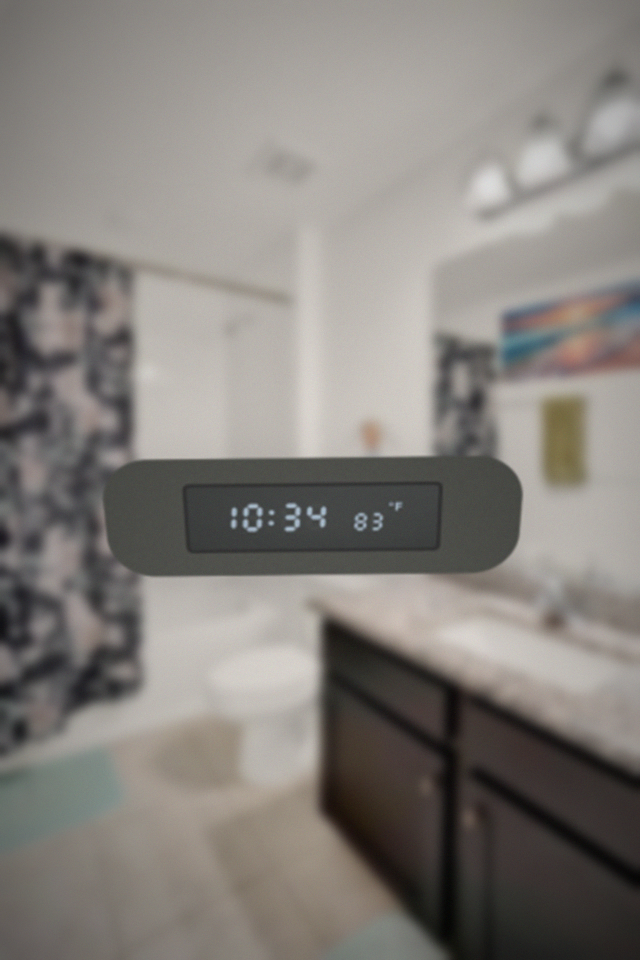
10:34
